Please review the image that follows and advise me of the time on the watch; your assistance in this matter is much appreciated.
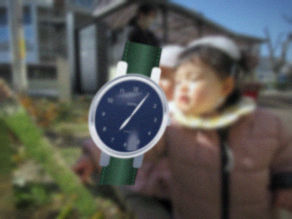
7:05
